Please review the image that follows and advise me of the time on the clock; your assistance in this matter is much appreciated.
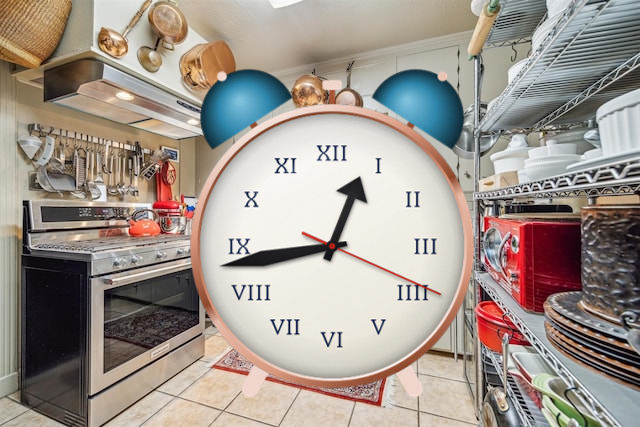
12:43:19
